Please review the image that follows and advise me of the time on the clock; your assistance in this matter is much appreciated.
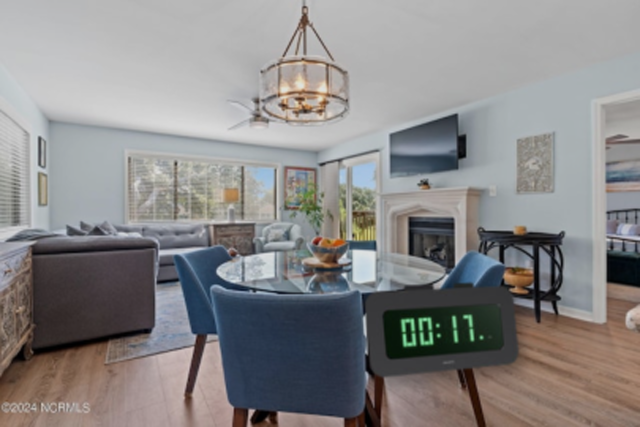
0:17
